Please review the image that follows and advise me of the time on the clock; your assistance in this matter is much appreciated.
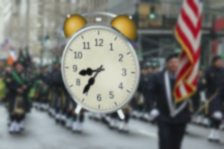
8:36
